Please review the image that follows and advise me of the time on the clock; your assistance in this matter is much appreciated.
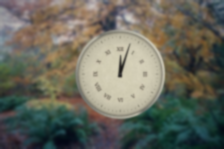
12:03
